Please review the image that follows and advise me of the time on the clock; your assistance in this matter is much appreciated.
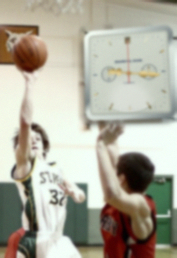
9:16
